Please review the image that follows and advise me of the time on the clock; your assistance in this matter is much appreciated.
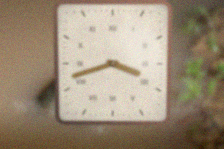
3:42
